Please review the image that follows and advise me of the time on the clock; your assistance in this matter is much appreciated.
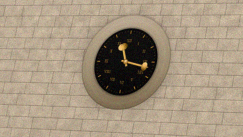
11:17
